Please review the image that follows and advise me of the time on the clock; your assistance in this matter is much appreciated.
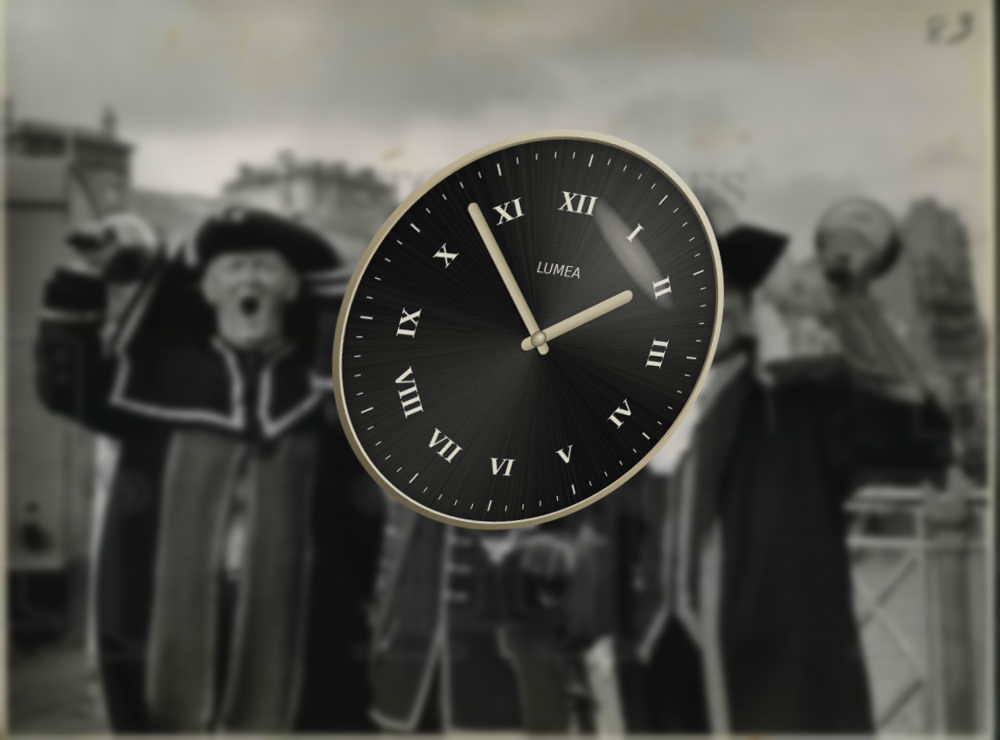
1:53
